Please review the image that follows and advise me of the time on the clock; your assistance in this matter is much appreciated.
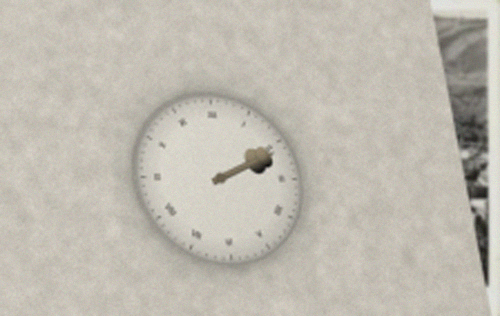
2:11
